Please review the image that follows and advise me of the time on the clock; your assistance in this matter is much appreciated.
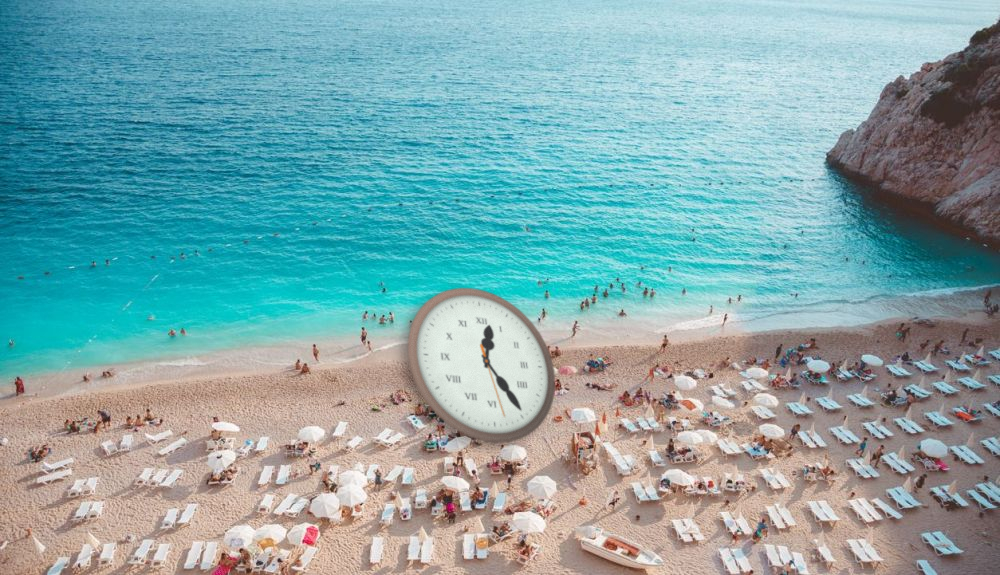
12:24:28
